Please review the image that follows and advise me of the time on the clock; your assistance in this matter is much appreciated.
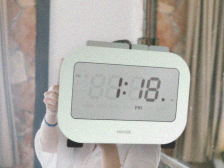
1:18
